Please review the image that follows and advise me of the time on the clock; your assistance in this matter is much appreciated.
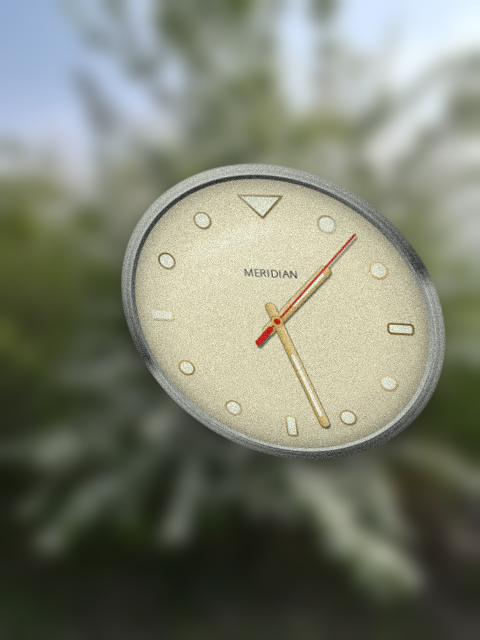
1:27:07
